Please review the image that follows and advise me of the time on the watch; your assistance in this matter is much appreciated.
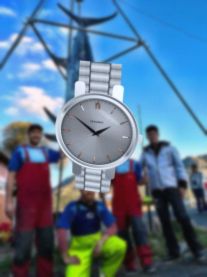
1:51
